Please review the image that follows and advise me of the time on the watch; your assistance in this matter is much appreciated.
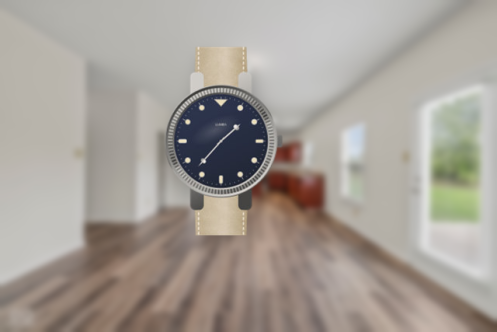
1:37
